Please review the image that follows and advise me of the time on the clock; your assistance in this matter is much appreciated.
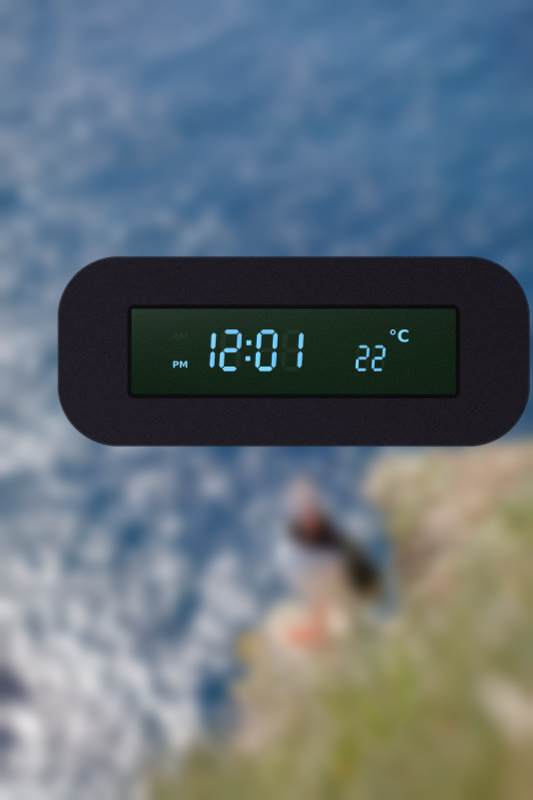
12:01
